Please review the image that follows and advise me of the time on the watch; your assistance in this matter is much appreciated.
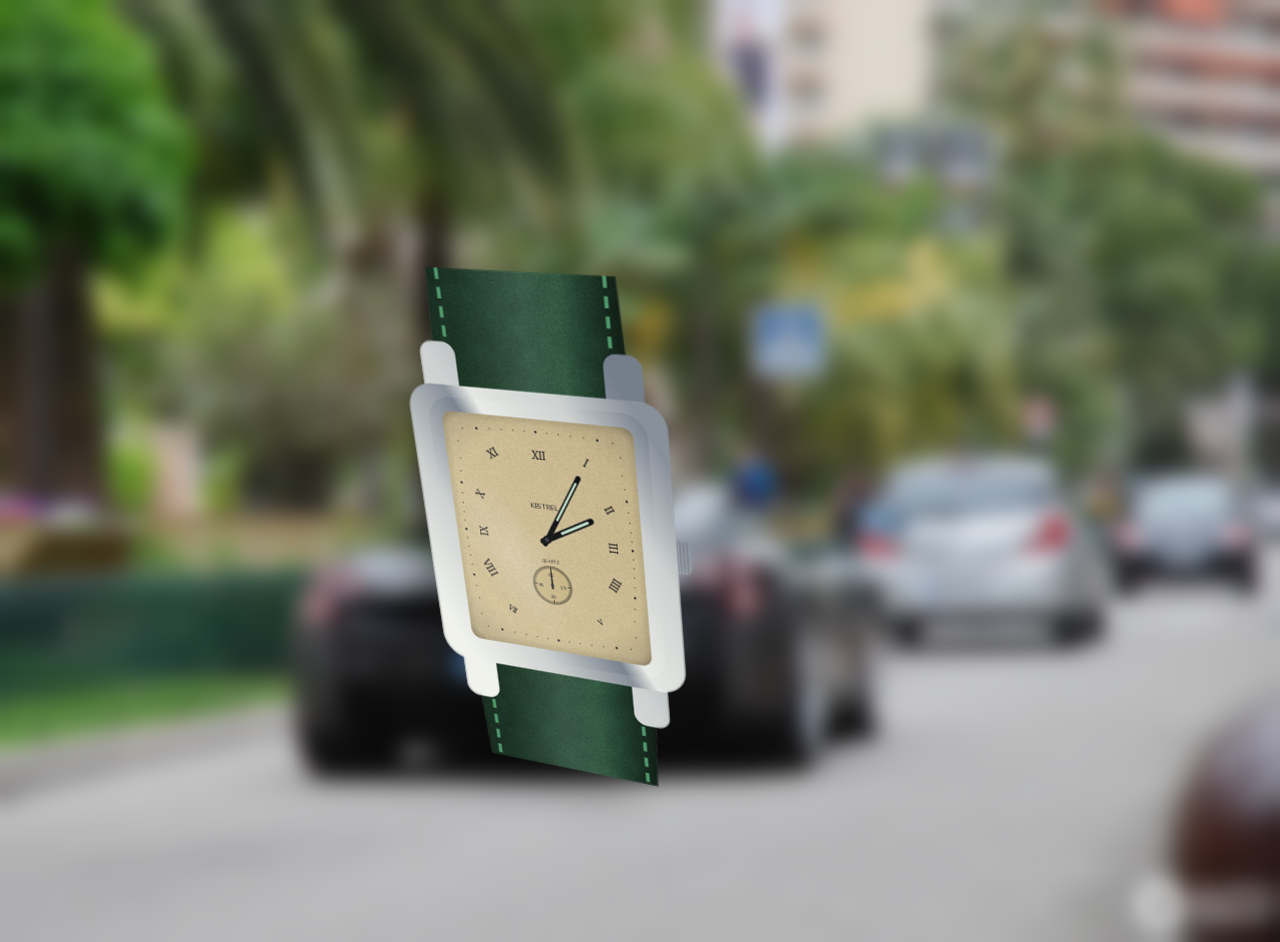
2:05
